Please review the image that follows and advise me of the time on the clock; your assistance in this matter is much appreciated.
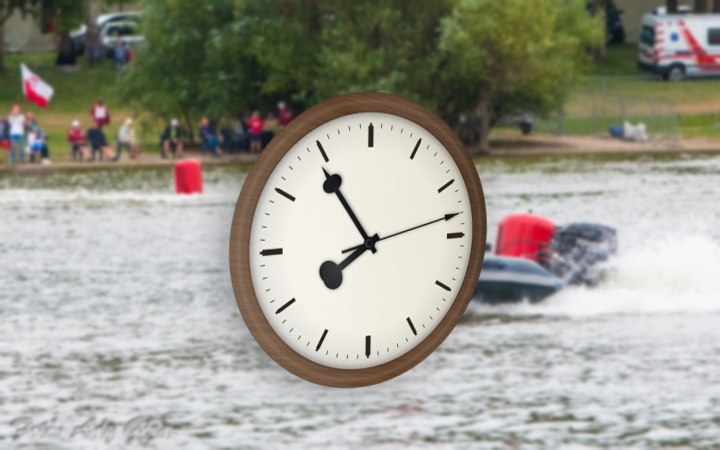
7:54:13
